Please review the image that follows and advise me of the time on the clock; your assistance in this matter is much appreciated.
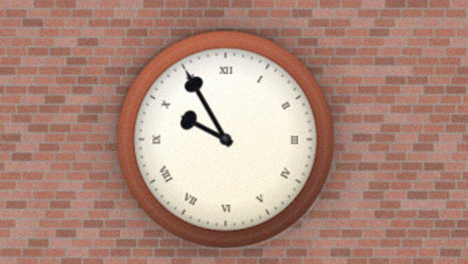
9:55
